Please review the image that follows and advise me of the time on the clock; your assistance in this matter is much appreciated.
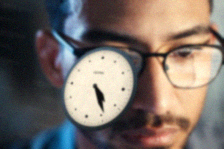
4:24
